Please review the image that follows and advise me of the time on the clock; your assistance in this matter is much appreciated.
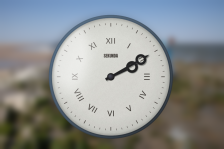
2:10
